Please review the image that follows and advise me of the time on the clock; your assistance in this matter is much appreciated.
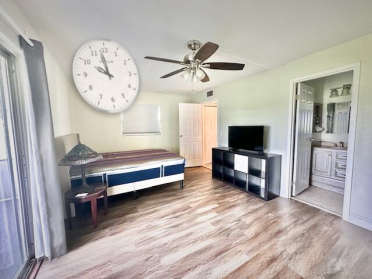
9:58
